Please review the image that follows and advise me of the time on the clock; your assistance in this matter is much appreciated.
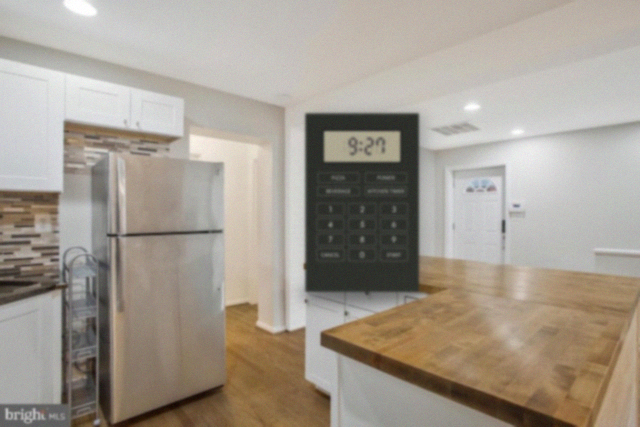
9:27
